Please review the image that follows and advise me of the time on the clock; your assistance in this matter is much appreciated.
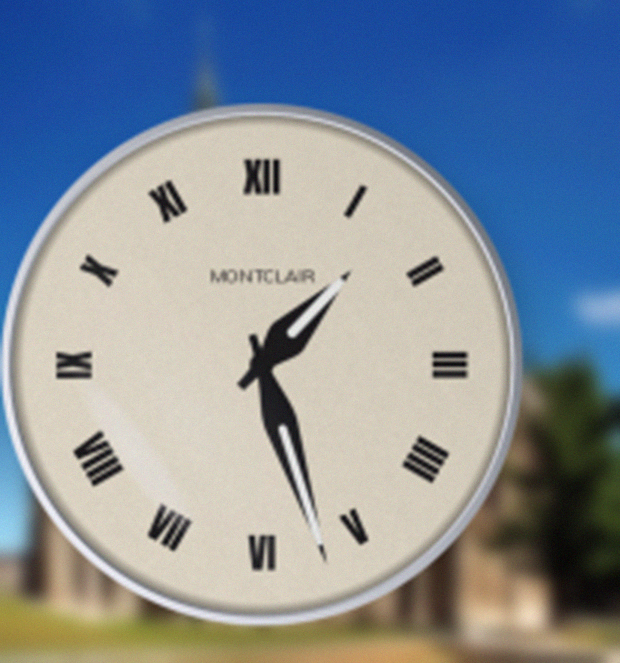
1:27
